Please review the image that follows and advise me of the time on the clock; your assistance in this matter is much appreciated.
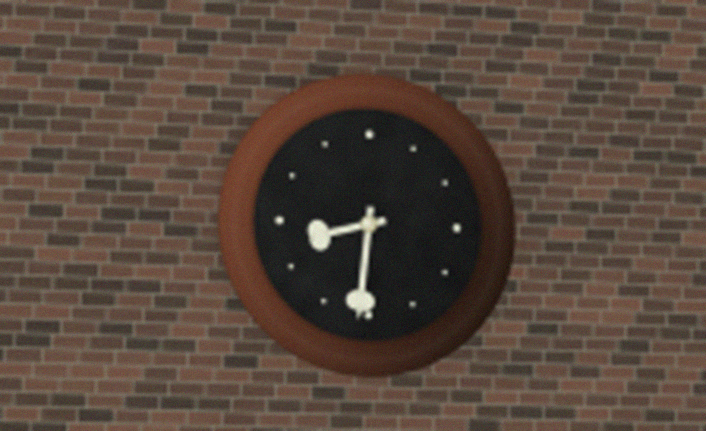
8:31
